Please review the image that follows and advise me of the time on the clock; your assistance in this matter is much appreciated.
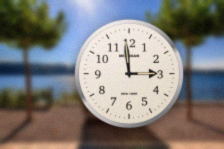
2:59
